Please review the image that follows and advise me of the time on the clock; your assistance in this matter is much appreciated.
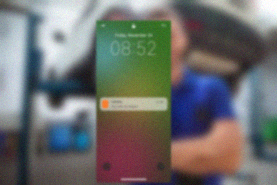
8:52
